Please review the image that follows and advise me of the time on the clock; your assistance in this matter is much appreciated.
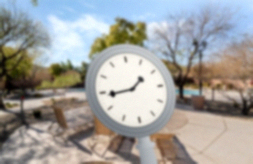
1:44
